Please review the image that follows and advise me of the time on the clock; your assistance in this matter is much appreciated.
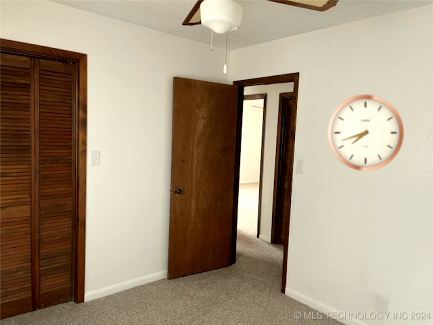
7:42
